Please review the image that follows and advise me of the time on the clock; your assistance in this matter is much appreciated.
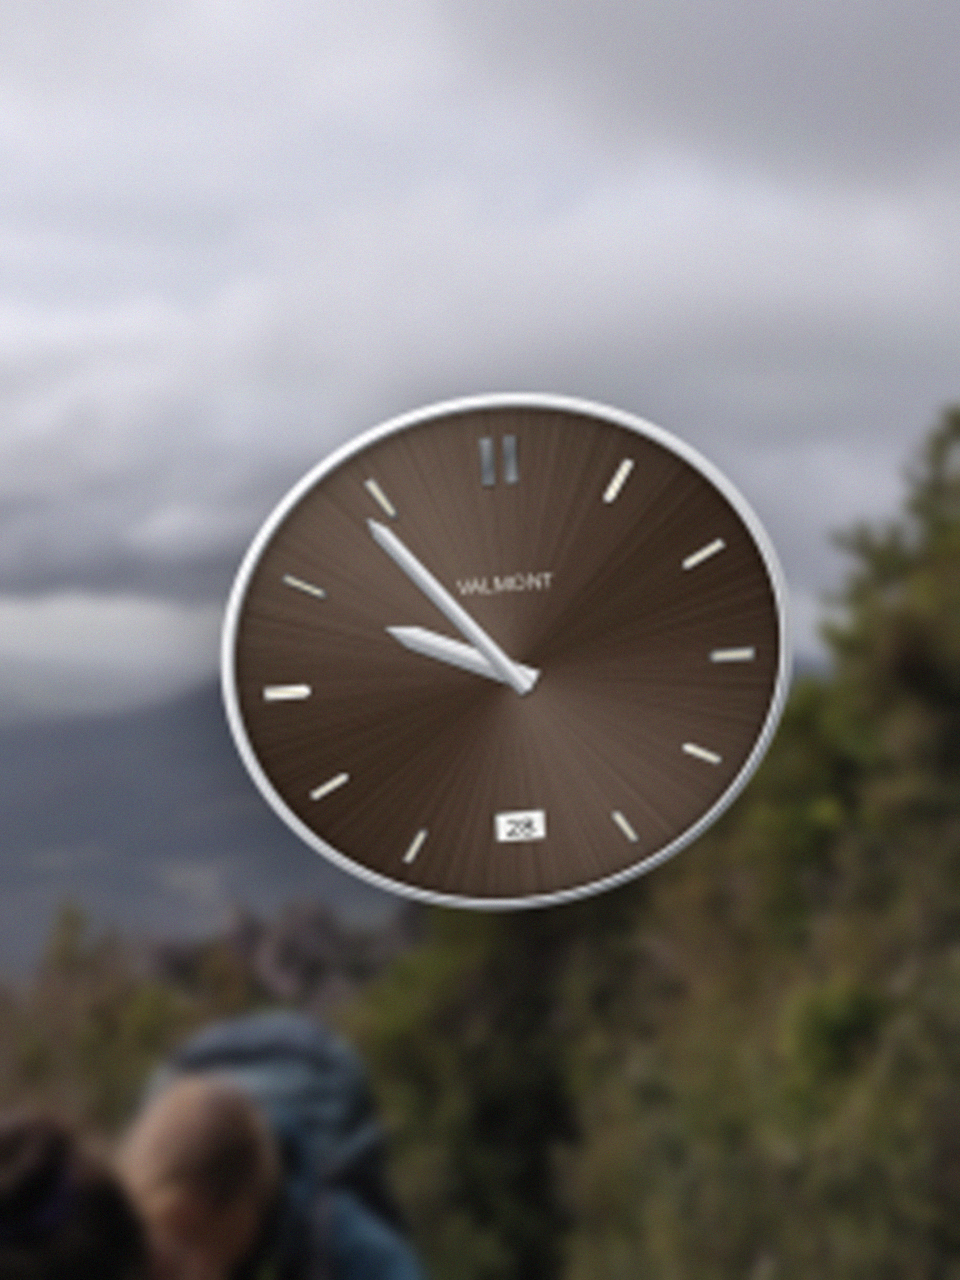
9:54
